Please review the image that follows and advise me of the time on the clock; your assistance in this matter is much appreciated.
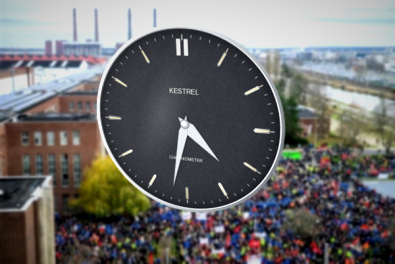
4:32
